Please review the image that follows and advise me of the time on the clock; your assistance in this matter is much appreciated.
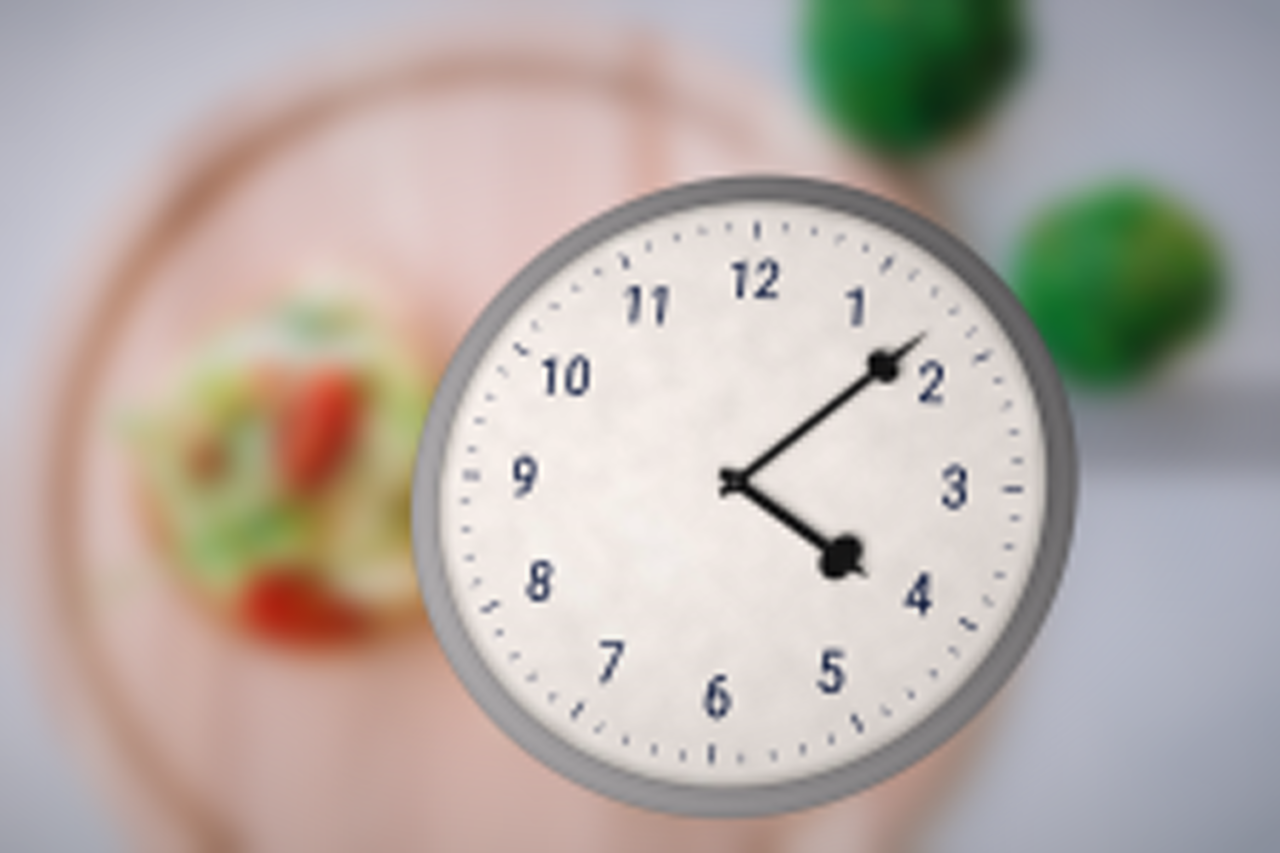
4:08
